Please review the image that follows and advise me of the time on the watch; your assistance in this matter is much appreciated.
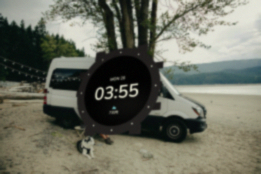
3:55
